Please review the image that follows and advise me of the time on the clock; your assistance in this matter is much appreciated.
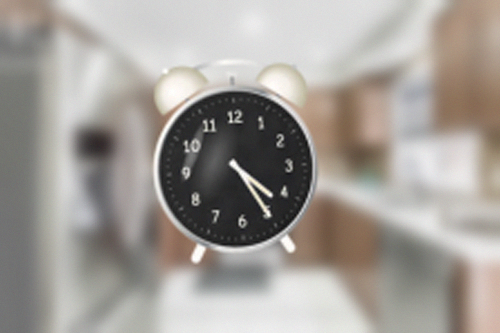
4:25
